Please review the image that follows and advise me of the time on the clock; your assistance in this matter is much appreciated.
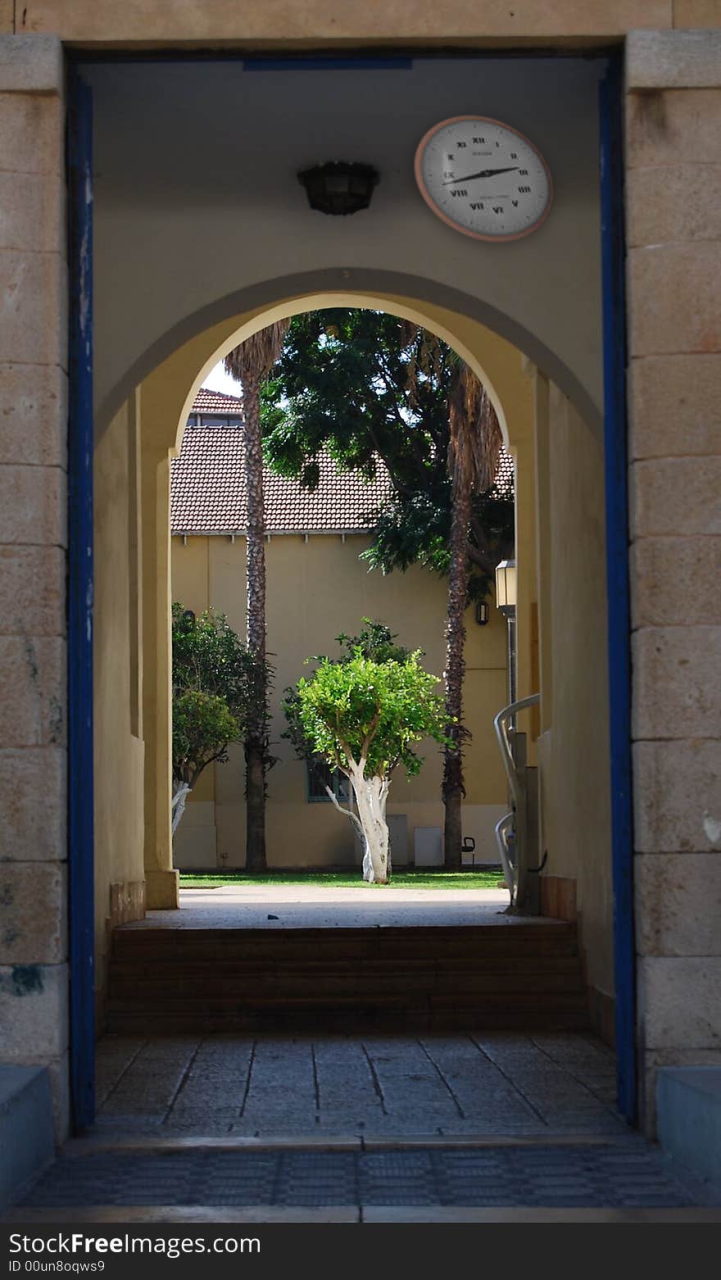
2:43
